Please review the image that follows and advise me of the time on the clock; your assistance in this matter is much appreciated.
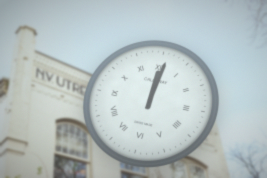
12:01
